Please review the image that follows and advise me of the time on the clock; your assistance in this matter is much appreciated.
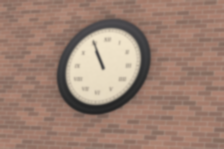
10:55
